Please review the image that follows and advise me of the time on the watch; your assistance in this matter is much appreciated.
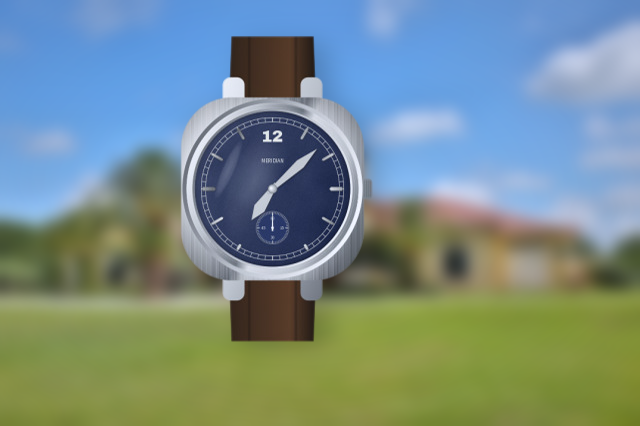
7:08
